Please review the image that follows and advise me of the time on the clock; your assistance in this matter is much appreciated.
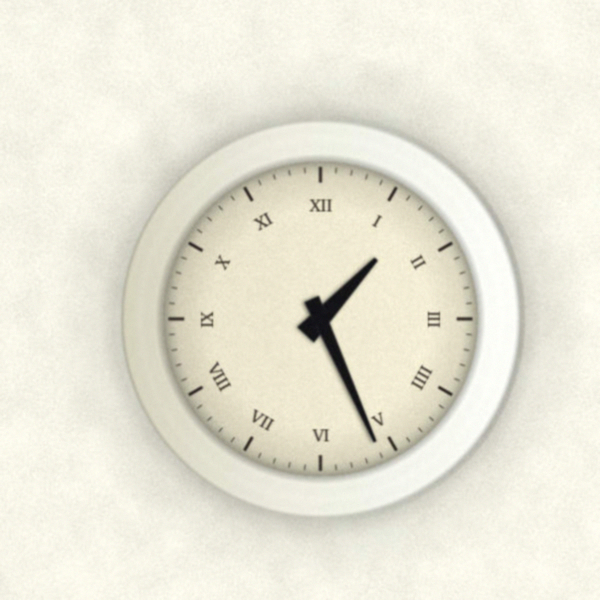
1:26
